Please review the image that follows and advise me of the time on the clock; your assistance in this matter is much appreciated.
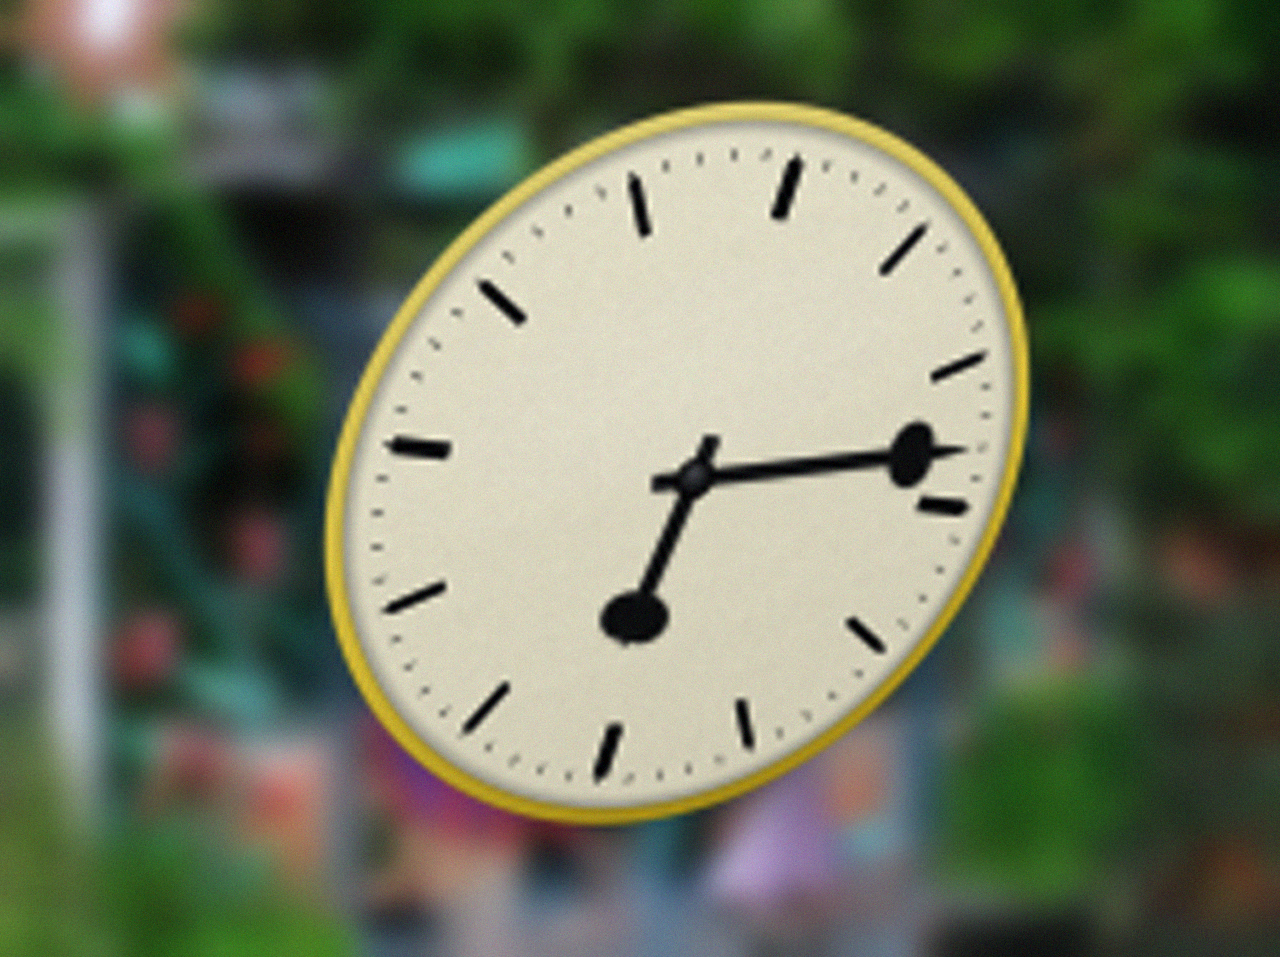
6:13
